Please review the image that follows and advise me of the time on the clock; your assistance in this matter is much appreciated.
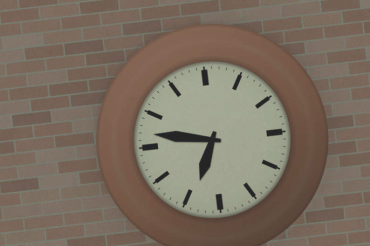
6:47
